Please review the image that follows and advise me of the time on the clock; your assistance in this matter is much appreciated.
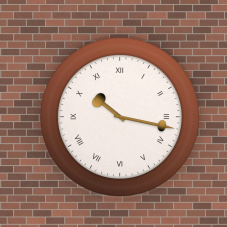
10:17
